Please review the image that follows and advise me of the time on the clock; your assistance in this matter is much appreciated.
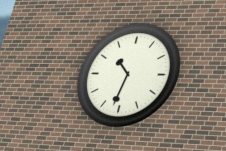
10:32
